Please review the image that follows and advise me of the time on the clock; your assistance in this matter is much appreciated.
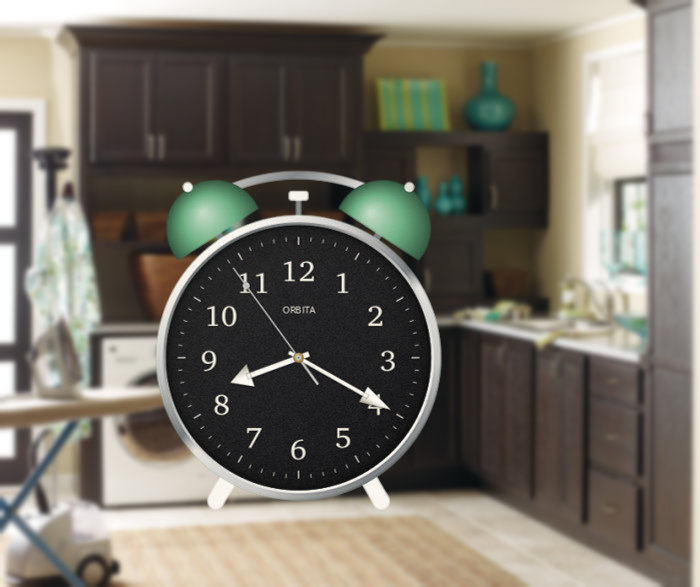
8:19:54
